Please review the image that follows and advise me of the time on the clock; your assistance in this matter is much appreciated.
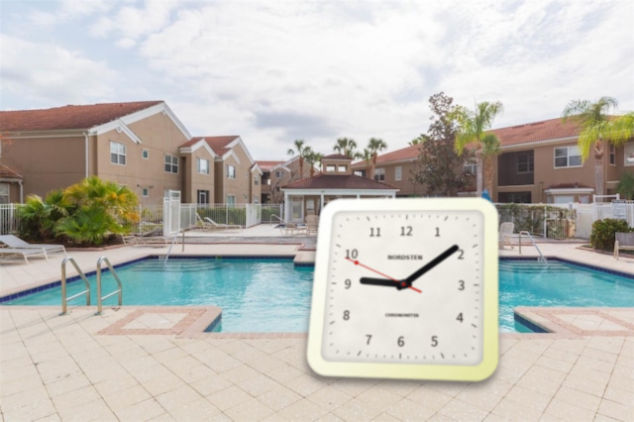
9:08:49
